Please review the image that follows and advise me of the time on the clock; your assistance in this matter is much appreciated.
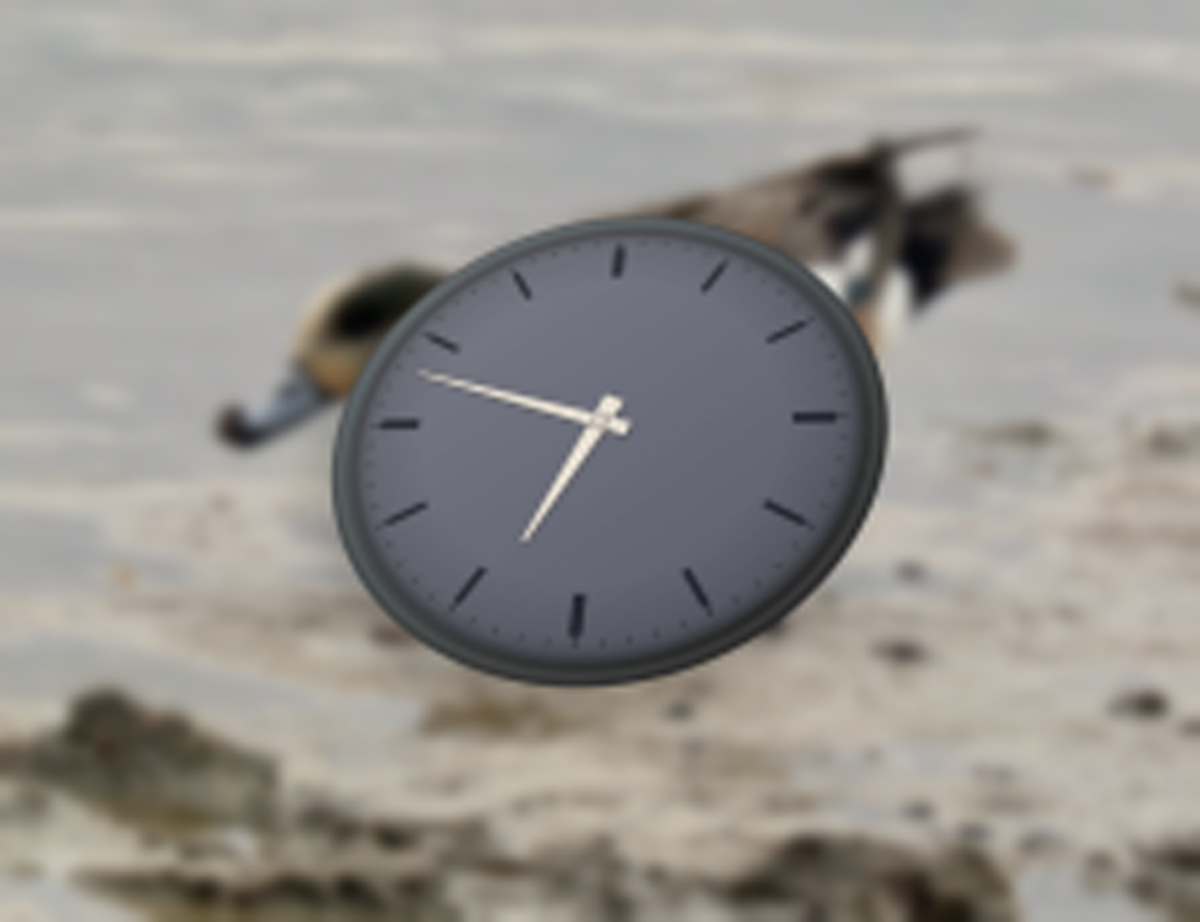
6:48
